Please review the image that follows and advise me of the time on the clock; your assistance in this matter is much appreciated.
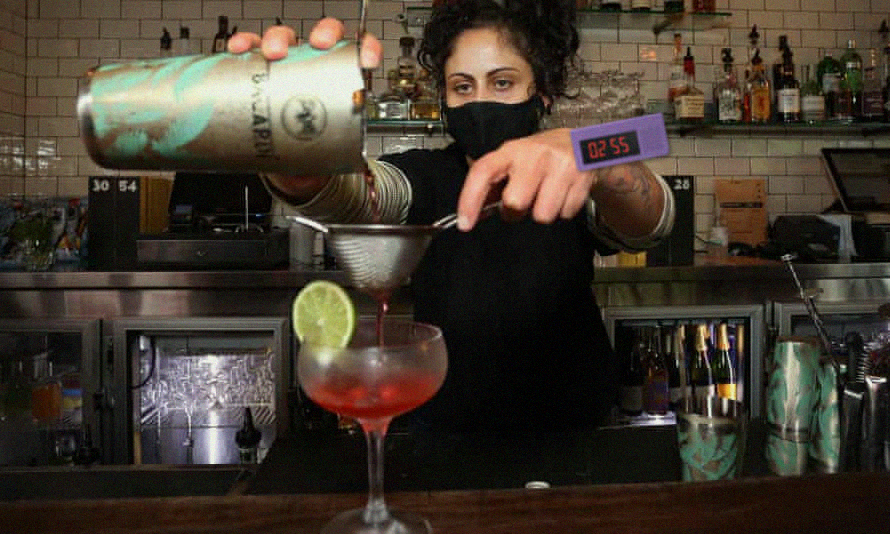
2:55
